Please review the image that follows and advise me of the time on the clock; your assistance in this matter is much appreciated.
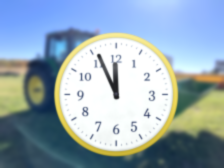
11:56
